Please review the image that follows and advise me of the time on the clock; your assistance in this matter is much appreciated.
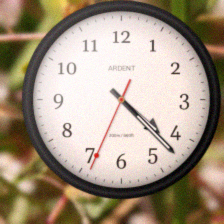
4:22:34
